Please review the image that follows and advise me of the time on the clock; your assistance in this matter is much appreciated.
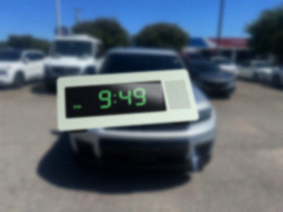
9:49
